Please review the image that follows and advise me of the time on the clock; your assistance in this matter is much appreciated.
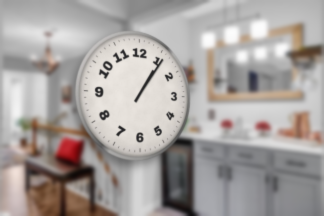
1:06
